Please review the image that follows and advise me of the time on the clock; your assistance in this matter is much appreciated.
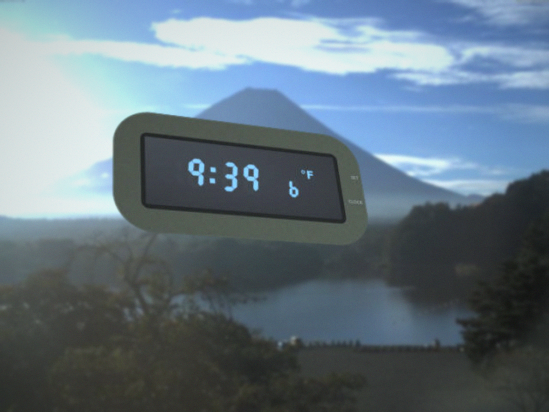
9:39
